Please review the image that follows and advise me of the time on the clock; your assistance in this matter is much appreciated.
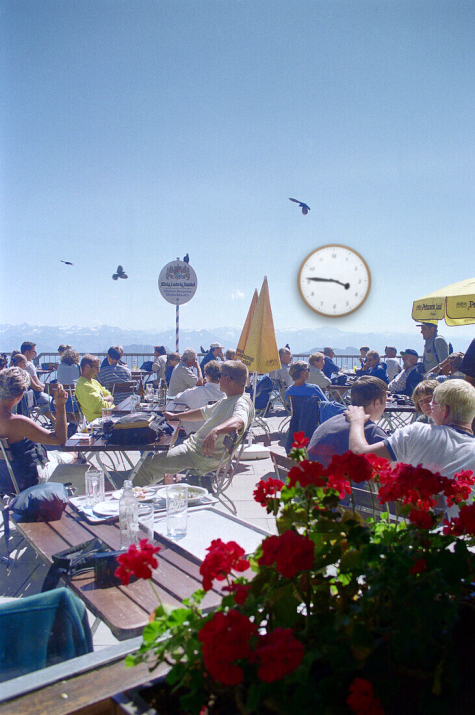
3:46
